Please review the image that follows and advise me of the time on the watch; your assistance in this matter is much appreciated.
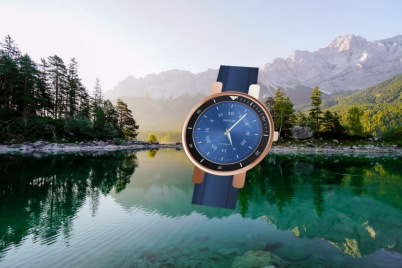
5:06
